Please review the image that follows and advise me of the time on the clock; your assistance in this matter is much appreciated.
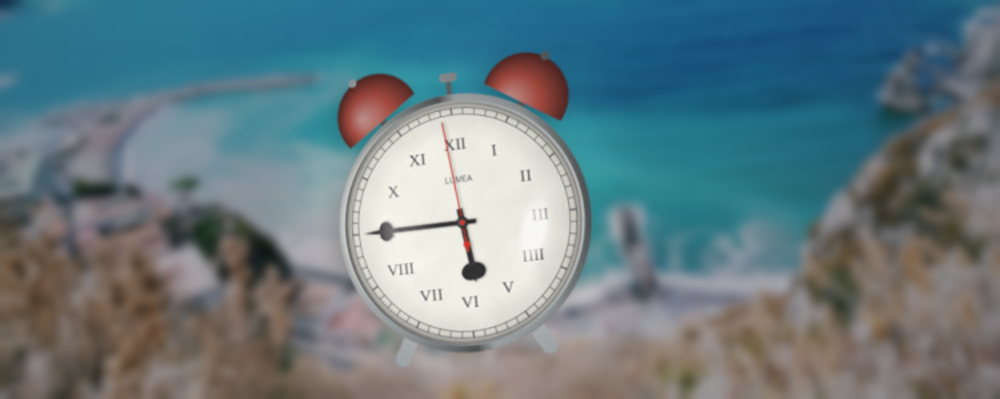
5:44:59
